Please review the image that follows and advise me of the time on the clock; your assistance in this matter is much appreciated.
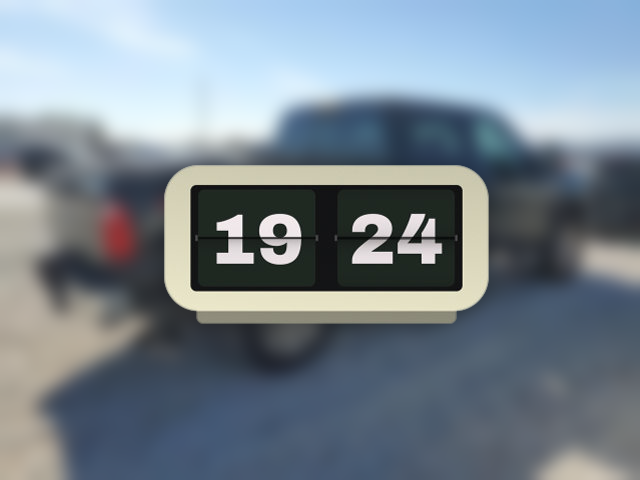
19:24
